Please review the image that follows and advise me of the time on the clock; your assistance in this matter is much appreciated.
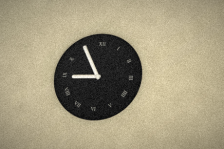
8:55
